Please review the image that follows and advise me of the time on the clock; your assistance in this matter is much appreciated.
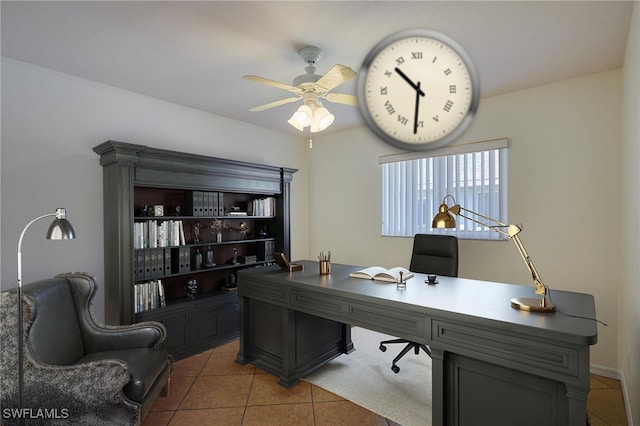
10:31
